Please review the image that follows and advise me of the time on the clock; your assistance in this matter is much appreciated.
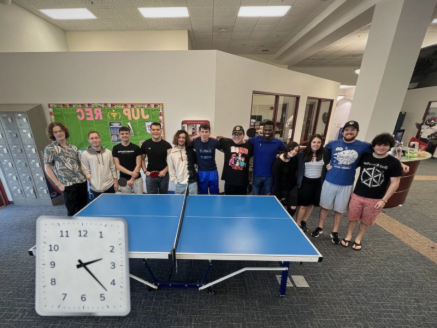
2:23
